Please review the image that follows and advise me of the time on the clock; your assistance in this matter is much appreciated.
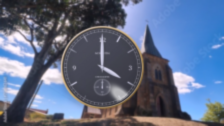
4:00
